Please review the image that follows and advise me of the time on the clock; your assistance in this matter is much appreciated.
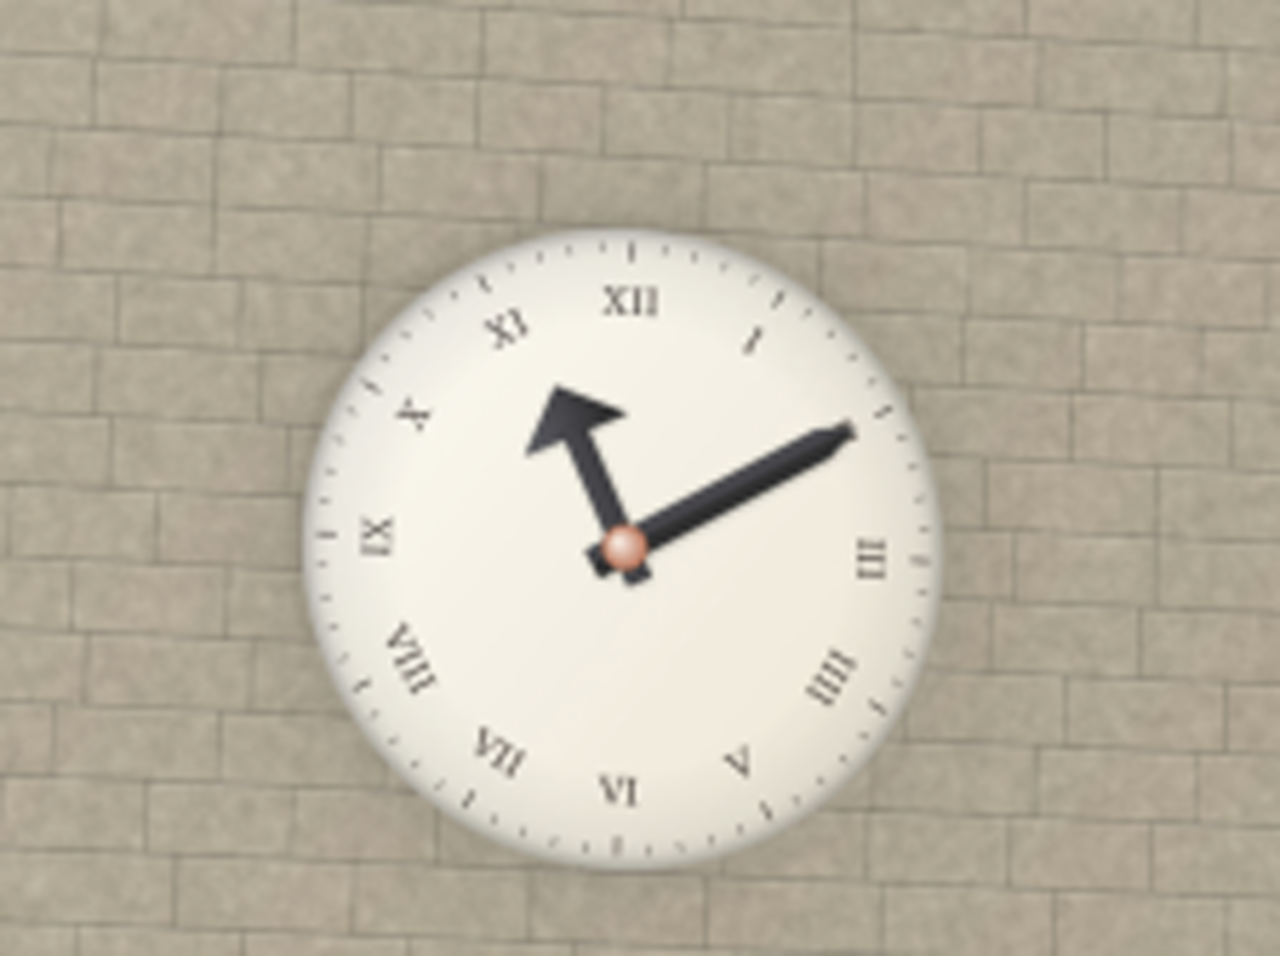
11:10
